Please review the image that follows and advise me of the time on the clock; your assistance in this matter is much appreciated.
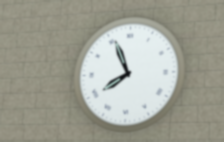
7:56
